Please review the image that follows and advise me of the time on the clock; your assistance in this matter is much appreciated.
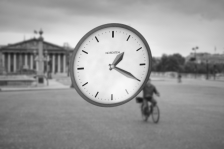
1:20
